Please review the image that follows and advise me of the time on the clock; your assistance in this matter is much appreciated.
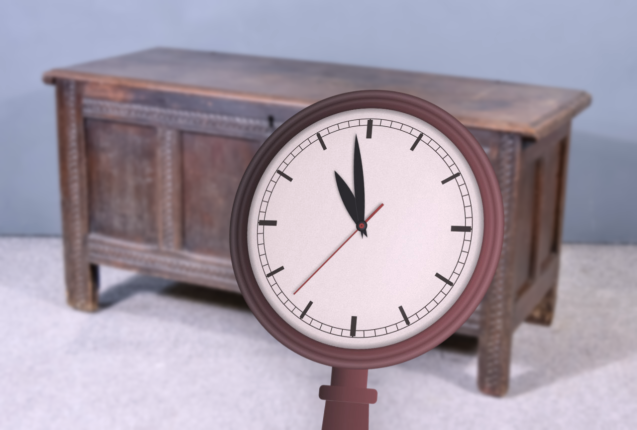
10:58:37
